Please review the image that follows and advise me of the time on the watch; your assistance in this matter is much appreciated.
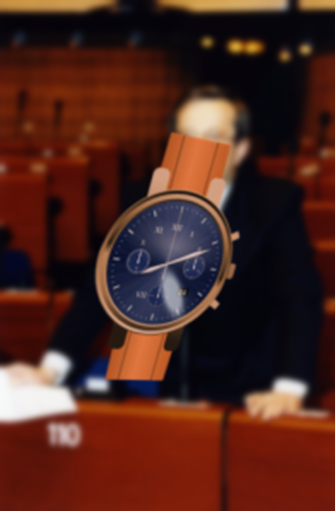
8:11
